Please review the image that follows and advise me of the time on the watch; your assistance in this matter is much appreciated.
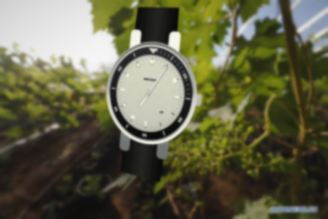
7:05
